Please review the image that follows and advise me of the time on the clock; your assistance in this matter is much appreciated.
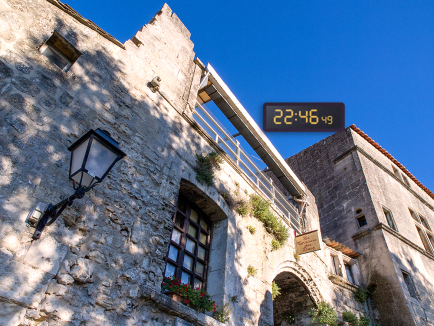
22:46:49
